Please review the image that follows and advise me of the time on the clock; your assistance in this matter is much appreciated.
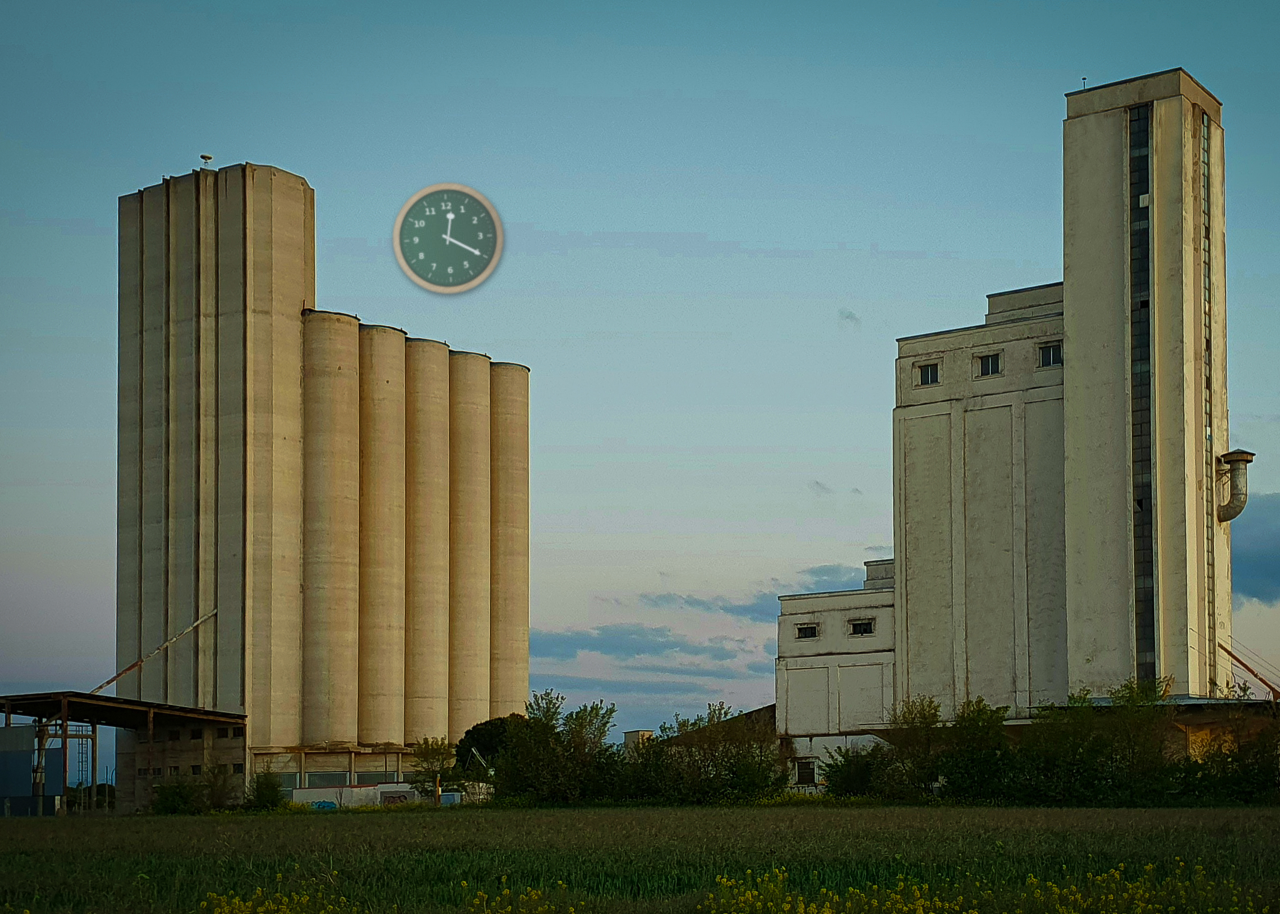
12:20
